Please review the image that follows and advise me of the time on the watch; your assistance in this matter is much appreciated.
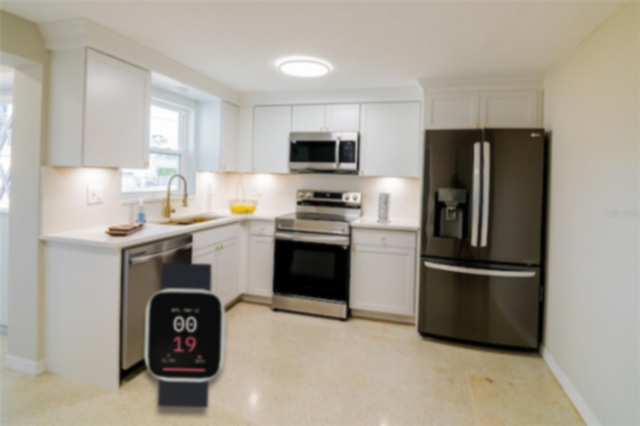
0:19
